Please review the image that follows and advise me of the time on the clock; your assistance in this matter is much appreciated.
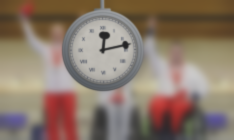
12:13
